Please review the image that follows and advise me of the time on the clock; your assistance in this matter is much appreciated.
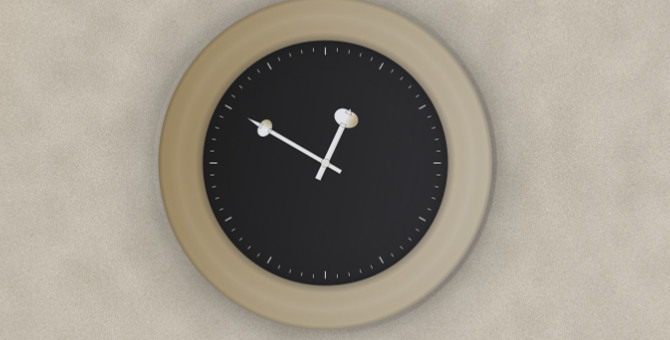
12:50
